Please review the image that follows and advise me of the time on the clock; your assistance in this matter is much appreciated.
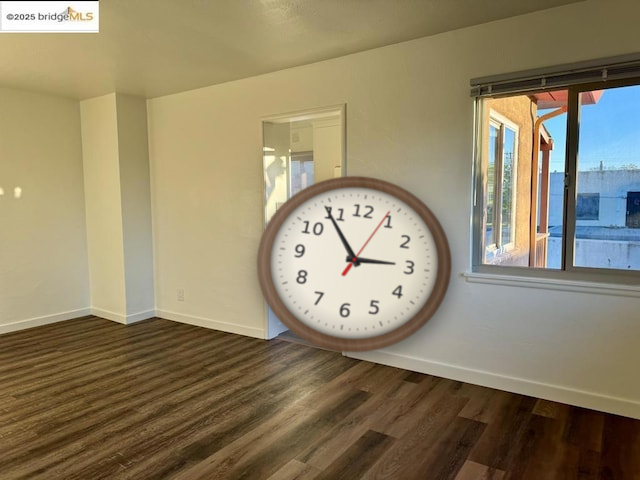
2:54:04
